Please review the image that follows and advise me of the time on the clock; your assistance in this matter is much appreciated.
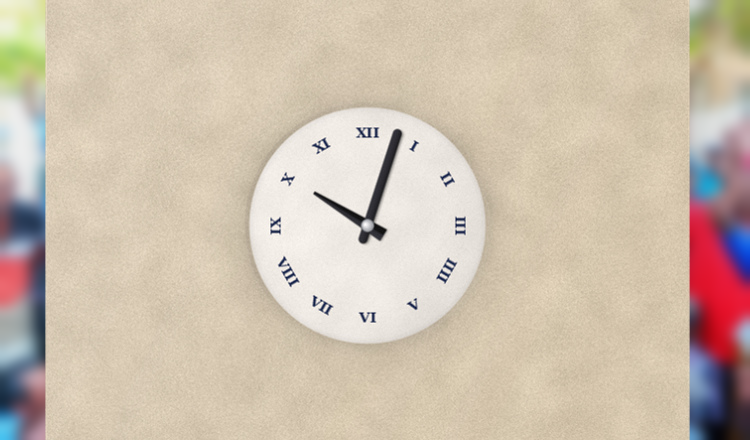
10:03
